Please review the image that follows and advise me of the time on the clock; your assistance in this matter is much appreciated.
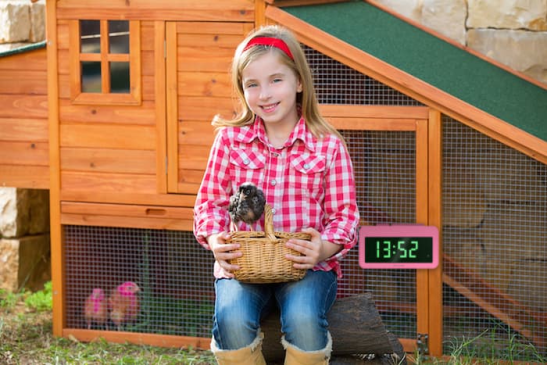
13:52
